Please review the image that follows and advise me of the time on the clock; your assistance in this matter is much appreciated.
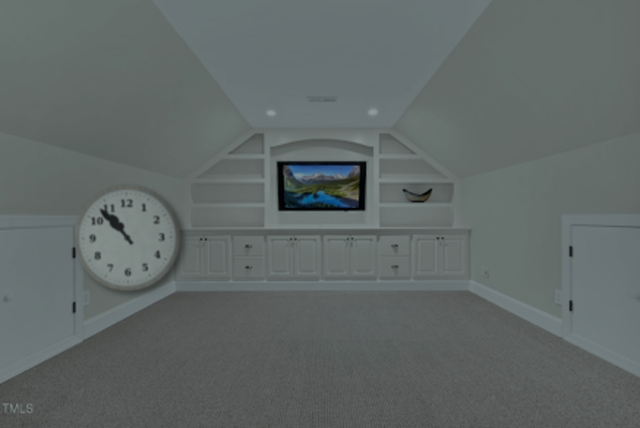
10:53
